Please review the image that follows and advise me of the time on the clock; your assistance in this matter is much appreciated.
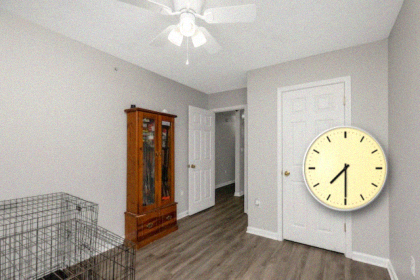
7:30
